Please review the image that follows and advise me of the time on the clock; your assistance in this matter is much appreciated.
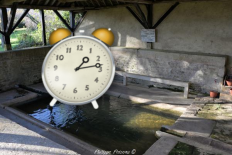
1:13
